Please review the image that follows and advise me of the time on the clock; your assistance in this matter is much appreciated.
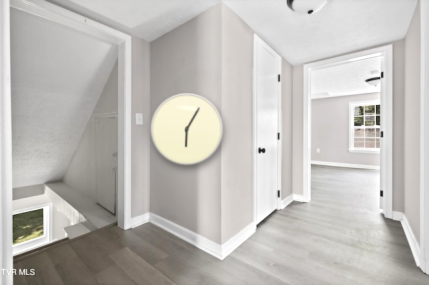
6:05
